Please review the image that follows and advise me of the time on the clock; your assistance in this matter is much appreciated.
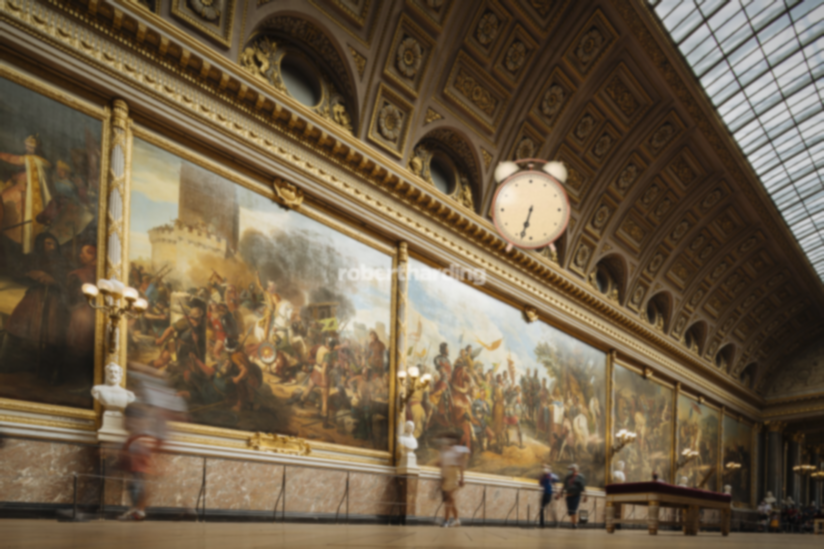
6:33
